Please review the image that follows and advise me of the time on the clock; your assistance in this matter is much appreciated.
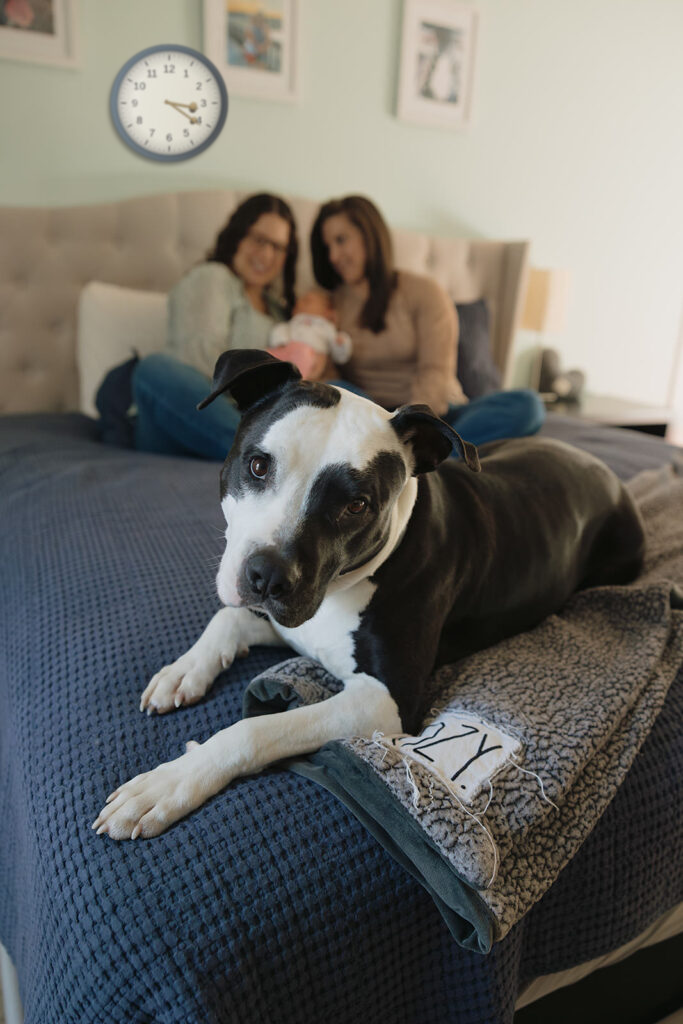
3:21
